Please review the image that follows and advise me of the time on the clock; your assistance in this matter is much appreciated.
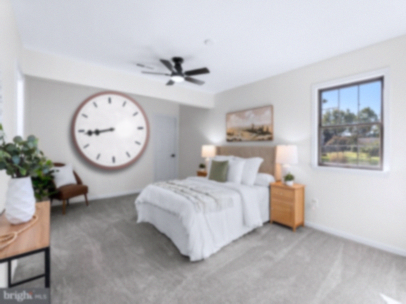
8:44
